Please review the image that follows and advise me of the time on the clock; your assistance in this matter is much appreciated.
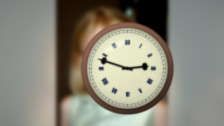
2:48
